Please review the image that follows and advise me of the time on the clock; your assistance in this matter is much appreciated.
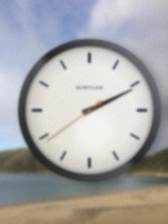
2:10:39
